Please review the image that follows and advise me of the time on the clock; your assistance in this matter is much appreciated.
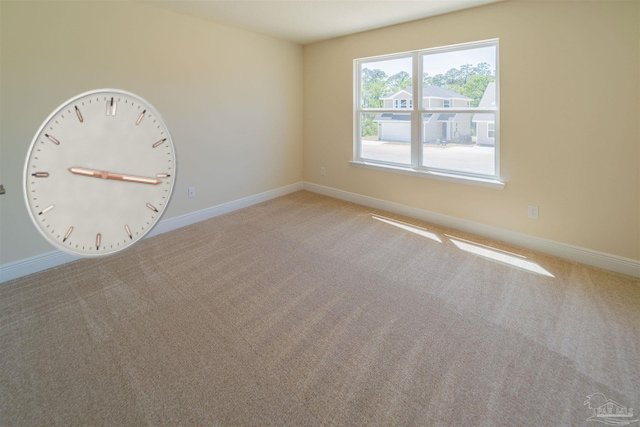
9:16
